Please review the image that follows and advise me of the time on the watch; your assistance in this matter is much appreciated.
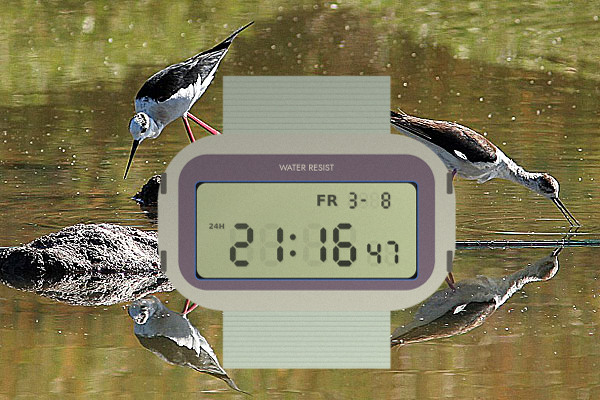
21:16:47
